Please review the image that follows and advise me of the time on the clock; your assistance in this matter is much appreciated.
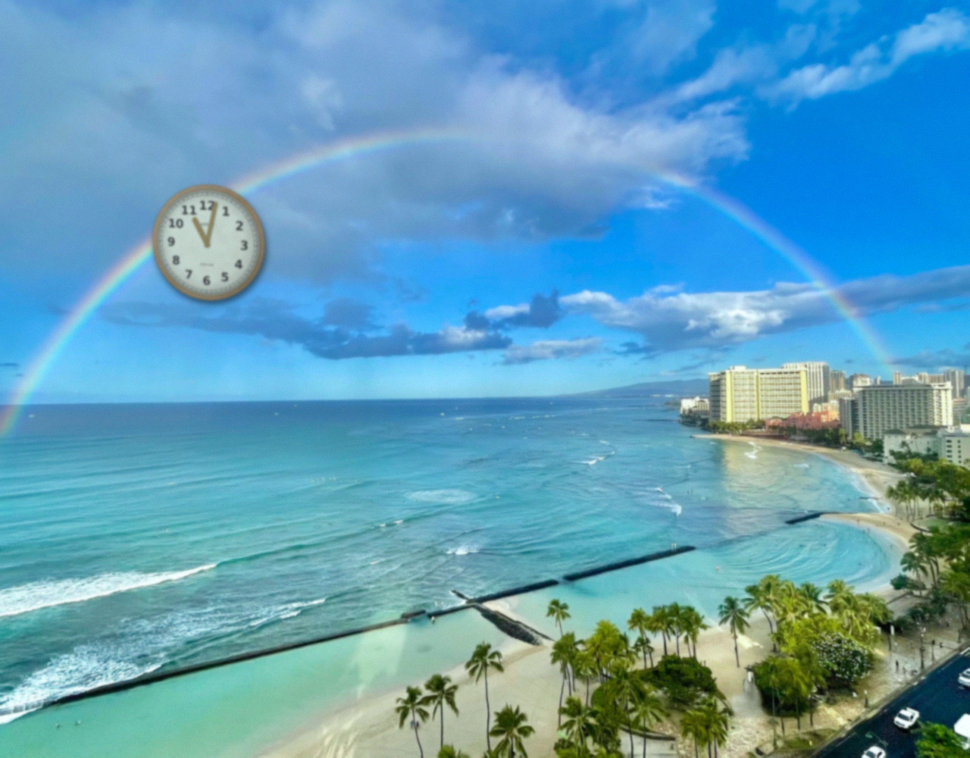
11:02
